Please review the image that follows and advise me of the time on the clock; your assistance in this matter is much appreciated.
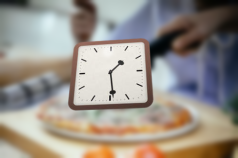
1:29
